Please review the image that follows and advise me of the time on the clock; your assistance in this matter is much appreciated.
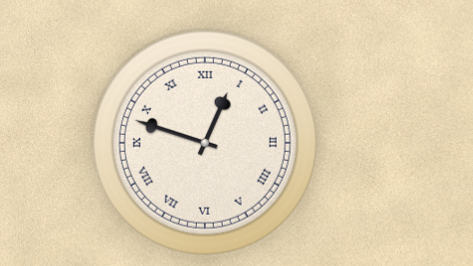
12:48
